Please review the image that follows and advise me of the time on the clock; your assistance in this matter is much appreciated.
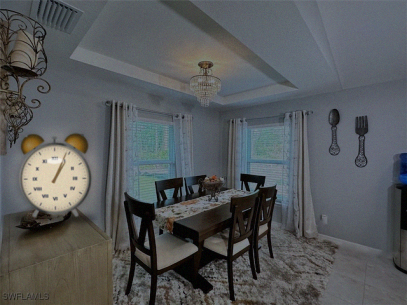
1:04
